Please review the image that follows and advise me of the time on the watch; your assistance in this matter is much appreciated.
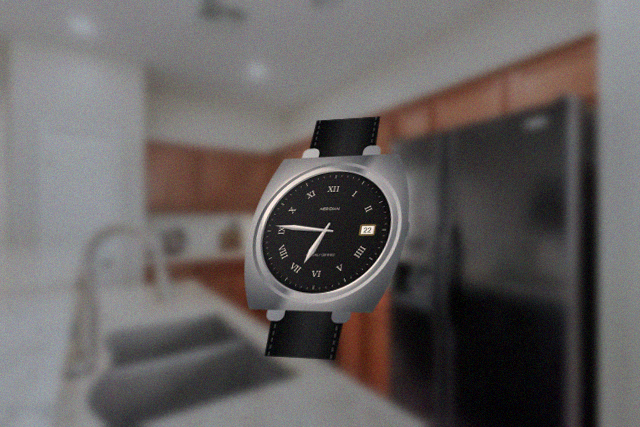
6:46
